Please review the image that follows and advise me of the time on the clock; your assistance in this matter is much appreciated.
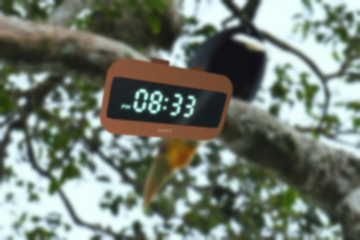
8:33
